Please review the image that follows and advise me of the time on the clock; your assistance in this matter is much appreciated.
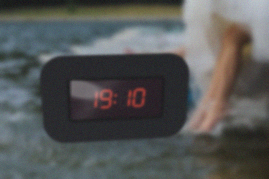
19:10
